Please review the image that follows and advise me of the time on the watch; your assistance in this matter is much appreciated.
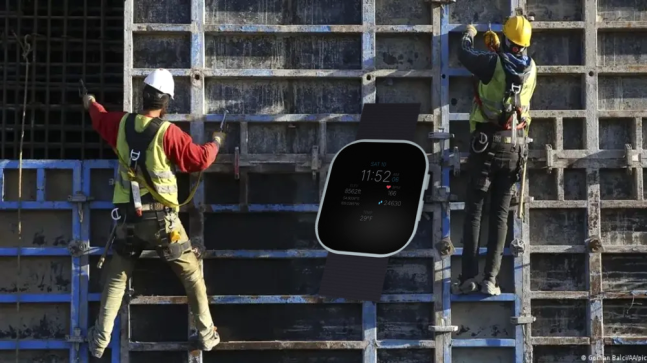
11:52
